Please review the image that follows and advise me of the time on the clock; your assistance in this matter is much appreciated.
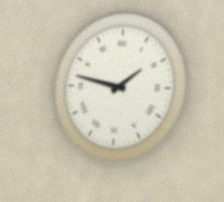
1:47
